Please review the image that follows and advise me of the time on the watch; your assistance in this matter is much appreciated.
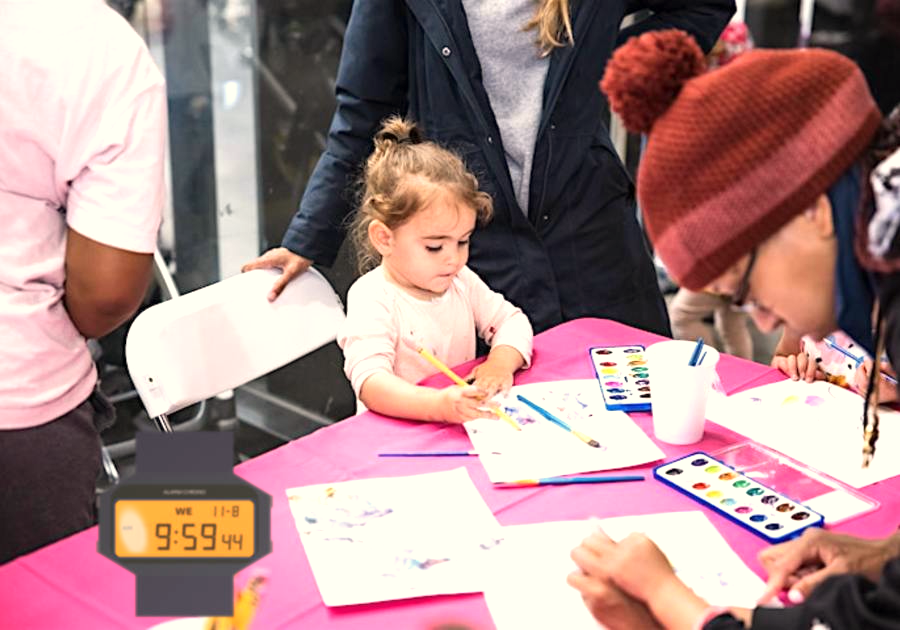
9:59:44
